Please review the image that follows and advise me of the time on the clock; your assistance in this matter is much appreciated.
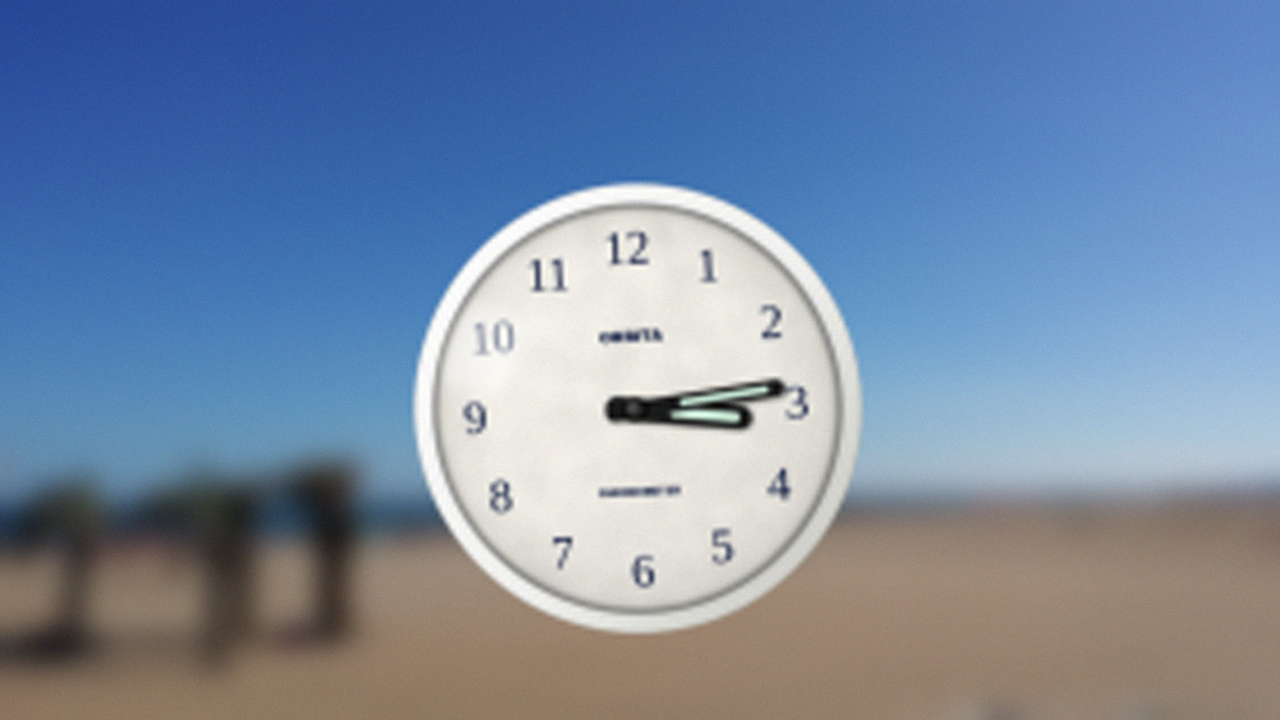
3:14
